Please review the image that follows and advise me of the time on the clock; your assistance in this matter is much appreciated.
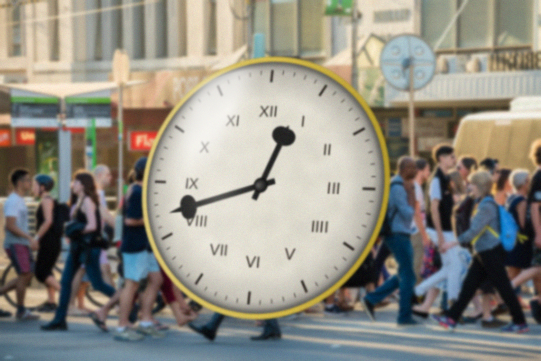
12:42
